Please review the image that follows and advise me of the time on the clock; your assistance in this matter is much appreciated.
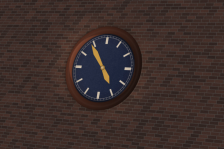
4:54
